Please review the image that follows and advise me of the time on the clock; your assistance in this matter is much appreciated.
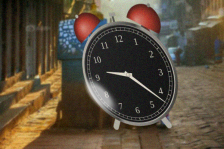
9:22
